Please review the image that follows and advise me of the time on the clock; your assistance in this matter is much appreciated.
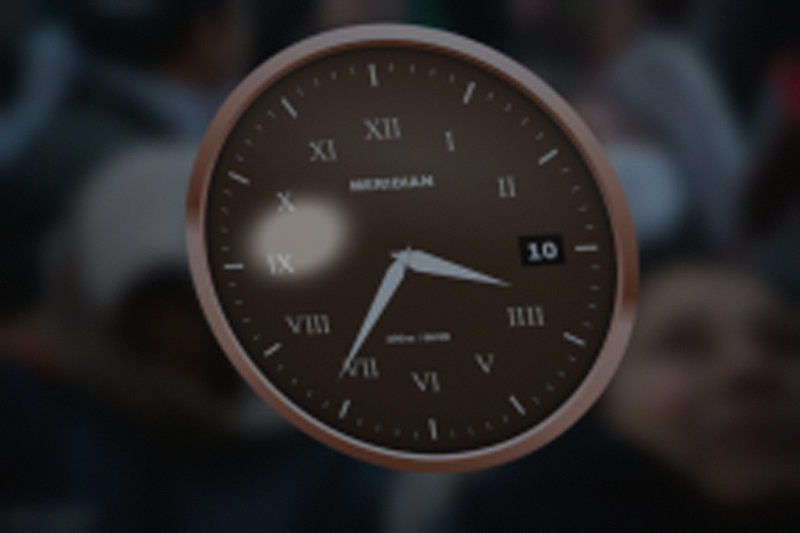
3:36
